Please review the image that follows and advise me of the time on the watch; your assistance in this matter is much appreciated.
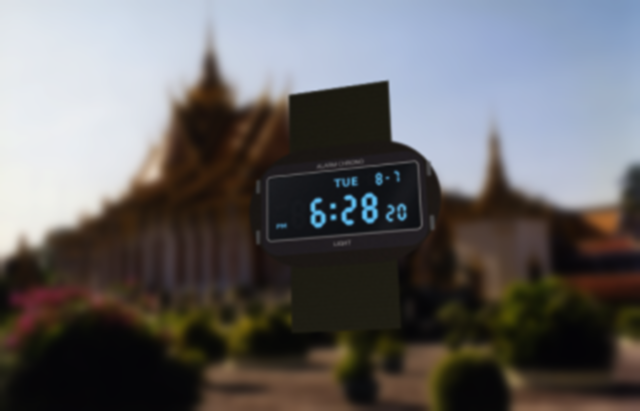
6:28:20
